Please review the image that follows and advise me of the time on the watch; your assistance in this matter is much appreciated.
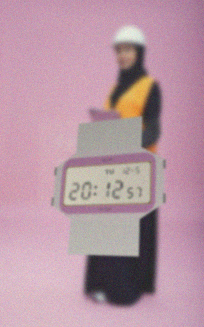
20:12:57
